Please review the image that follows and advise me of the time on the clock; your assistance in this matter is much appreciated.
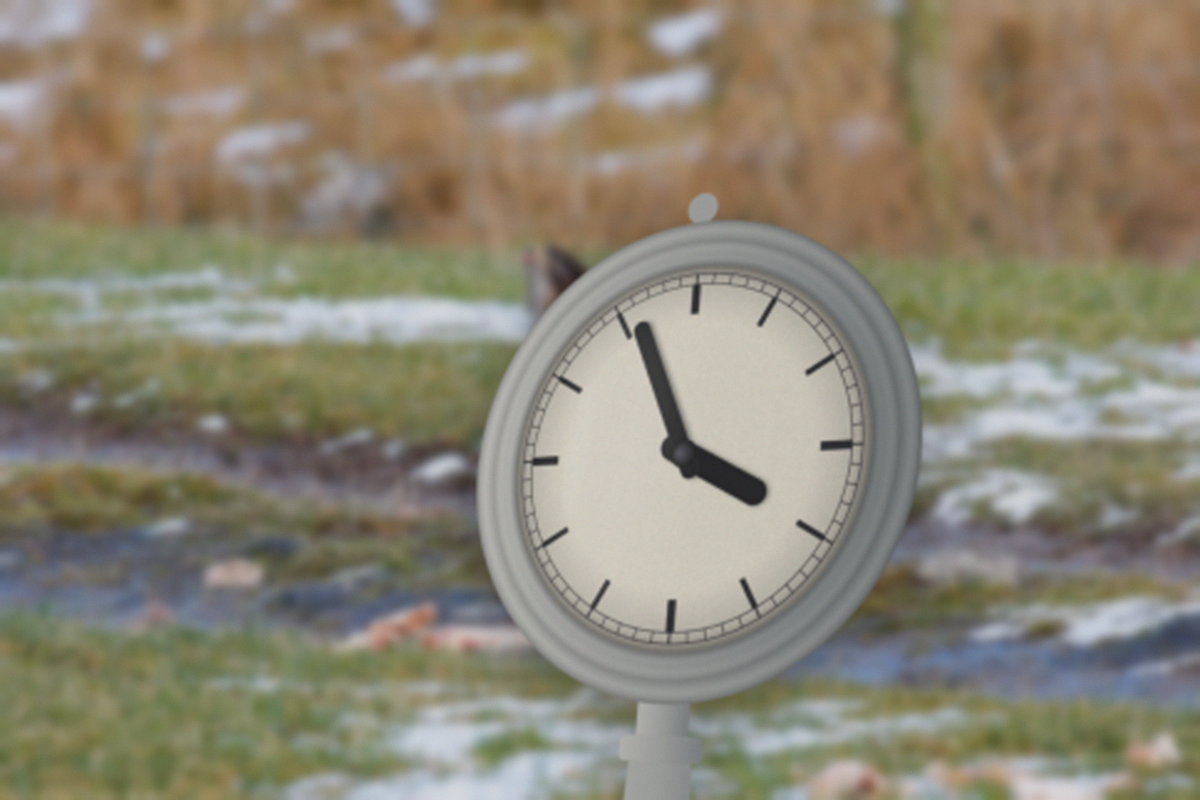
3:56
